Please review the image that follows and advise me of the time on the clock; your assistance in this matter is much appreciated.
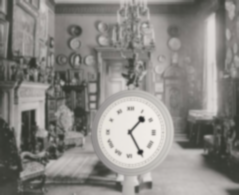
1:25
